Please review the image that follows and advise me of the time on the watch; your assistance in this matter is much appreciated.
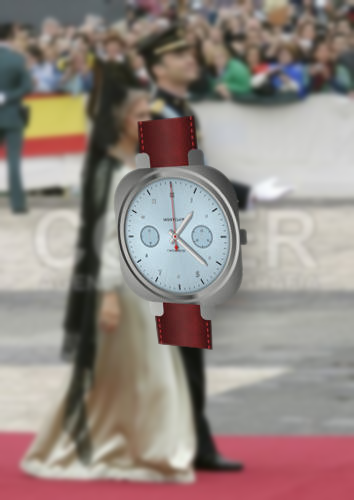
1:22
